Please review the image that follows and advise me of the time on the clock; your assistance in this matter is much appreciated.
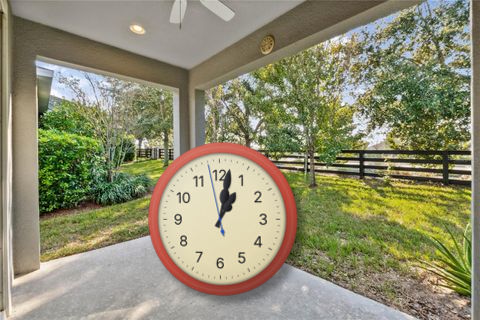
1:01:58
